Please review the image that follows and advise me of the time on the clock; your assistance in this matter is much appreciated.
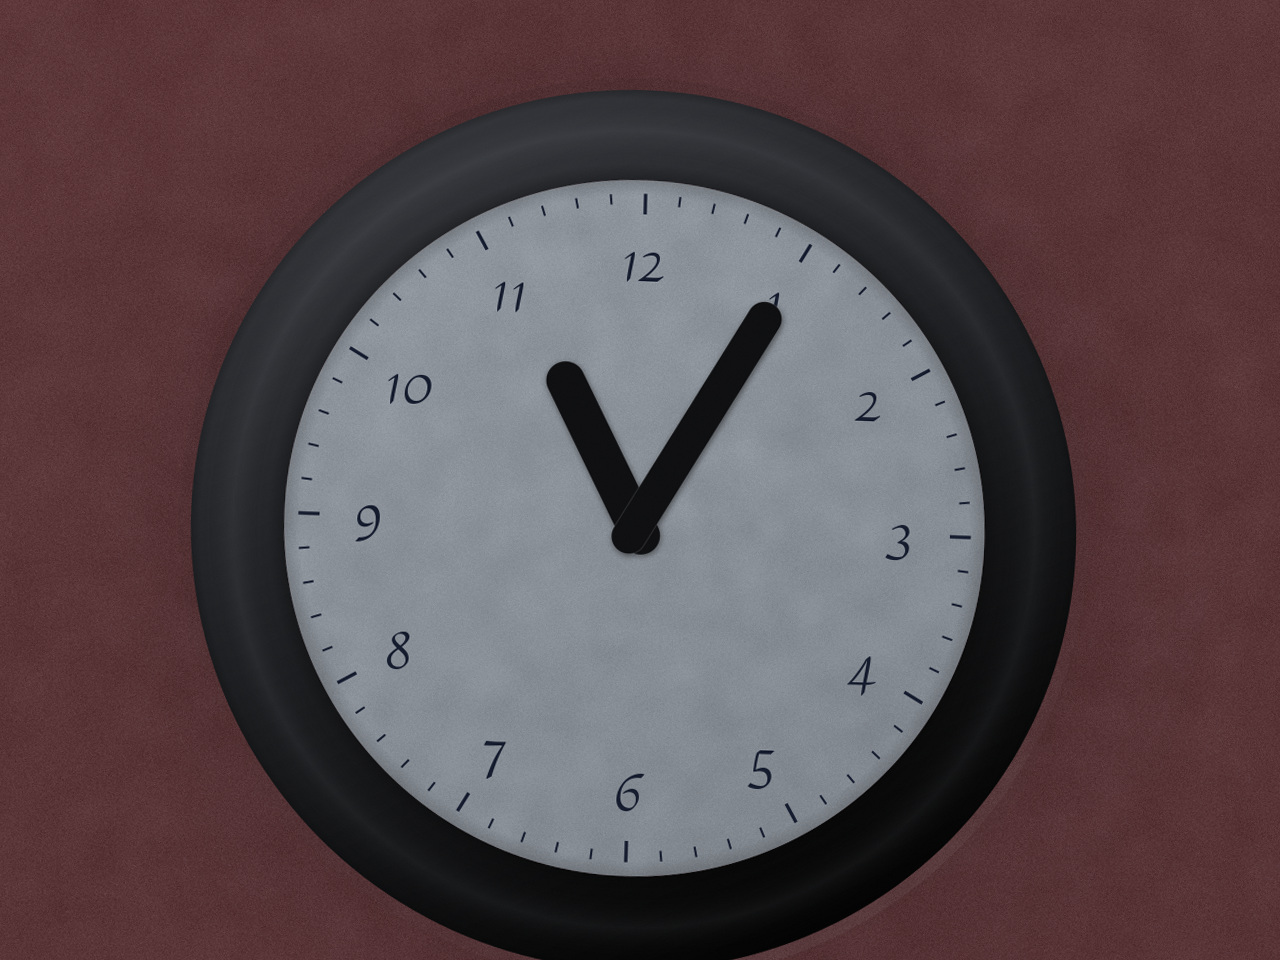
11:05
